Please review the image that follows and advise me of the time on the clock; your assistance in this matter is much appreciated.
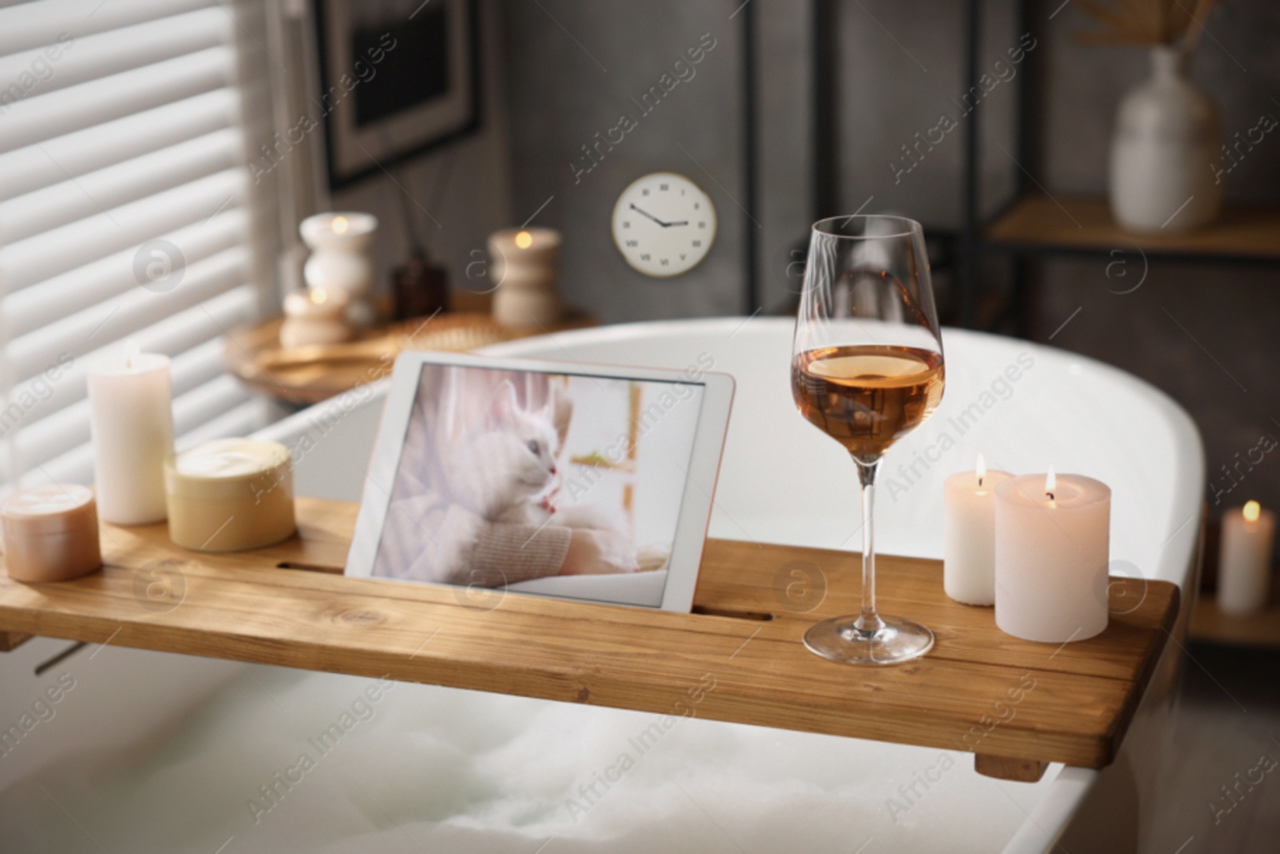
2:50
